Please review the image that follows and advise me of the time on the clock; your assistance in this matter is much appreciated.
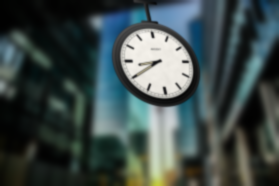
8:40
